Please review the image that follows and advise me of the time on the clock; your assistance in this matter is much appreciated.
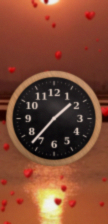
1:37
